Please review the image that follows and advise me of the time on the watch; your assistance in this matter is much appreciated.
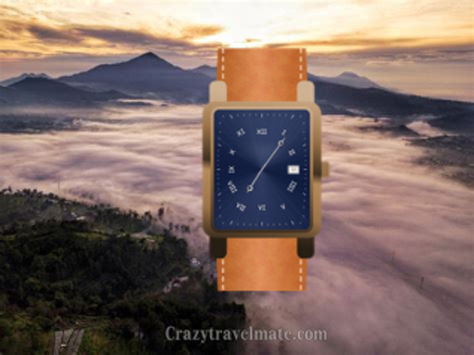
7:06
